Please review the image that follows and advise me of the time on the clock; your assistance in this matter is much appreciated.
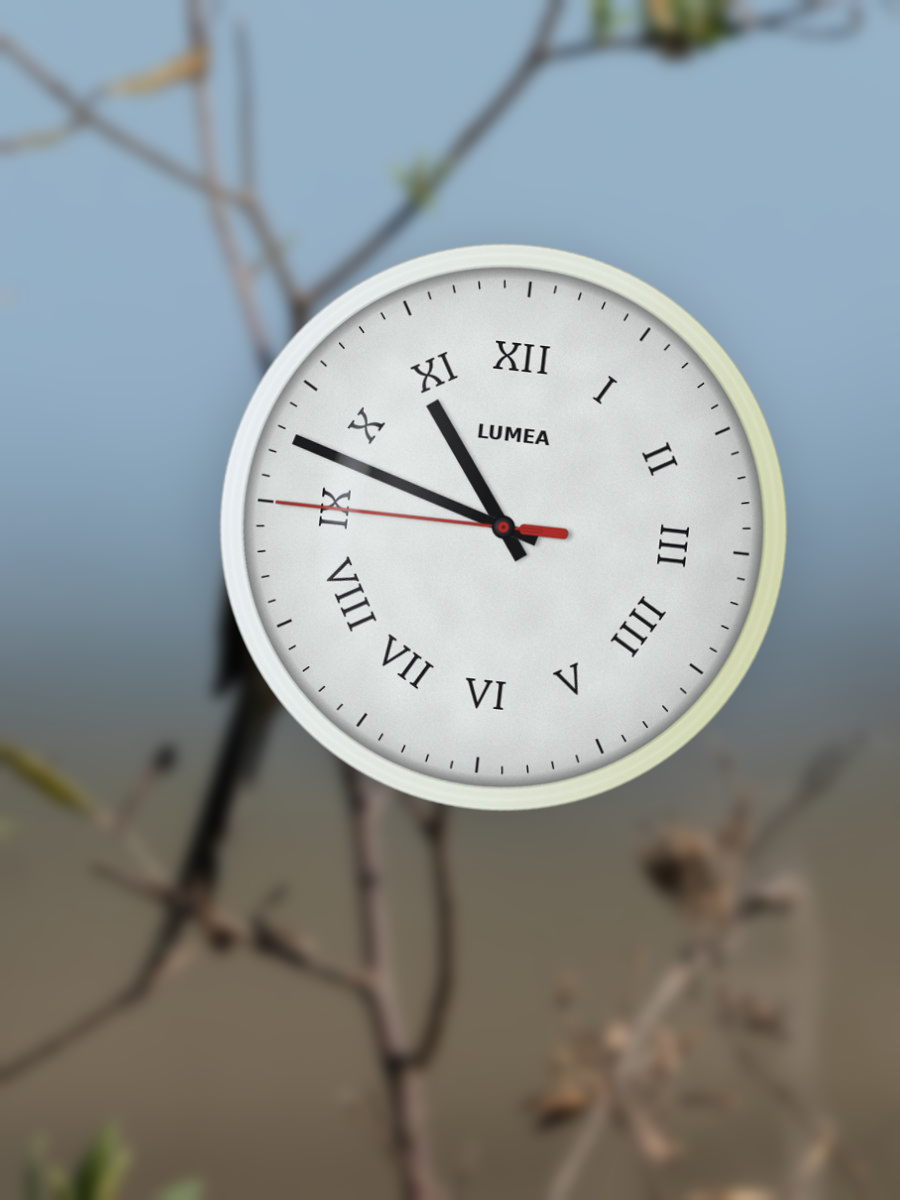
10:47:45
